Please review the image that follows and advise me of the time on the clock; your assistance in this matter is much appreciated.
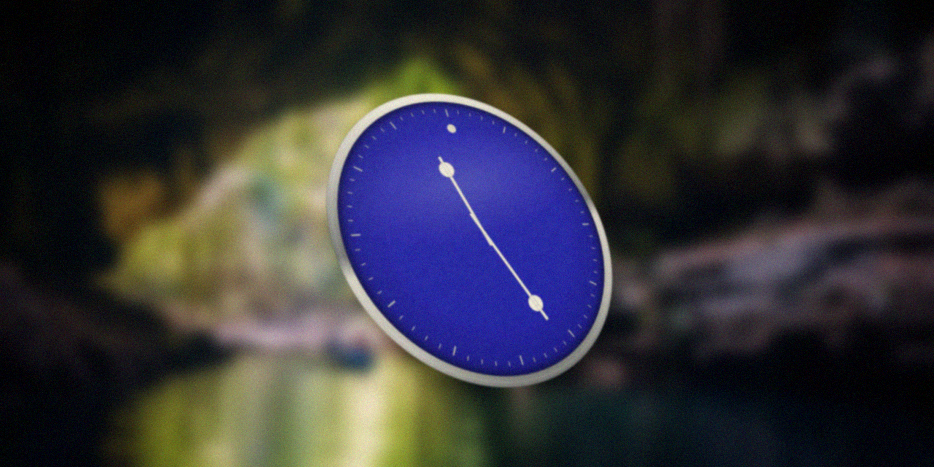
11:26
